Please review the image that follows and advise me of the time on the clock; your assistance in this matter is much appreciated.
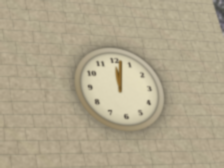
12:02
